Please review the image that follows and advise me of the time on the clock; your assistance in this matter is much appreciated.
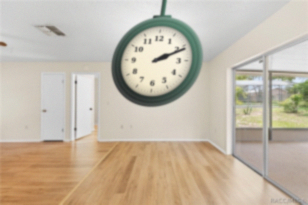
2:11
